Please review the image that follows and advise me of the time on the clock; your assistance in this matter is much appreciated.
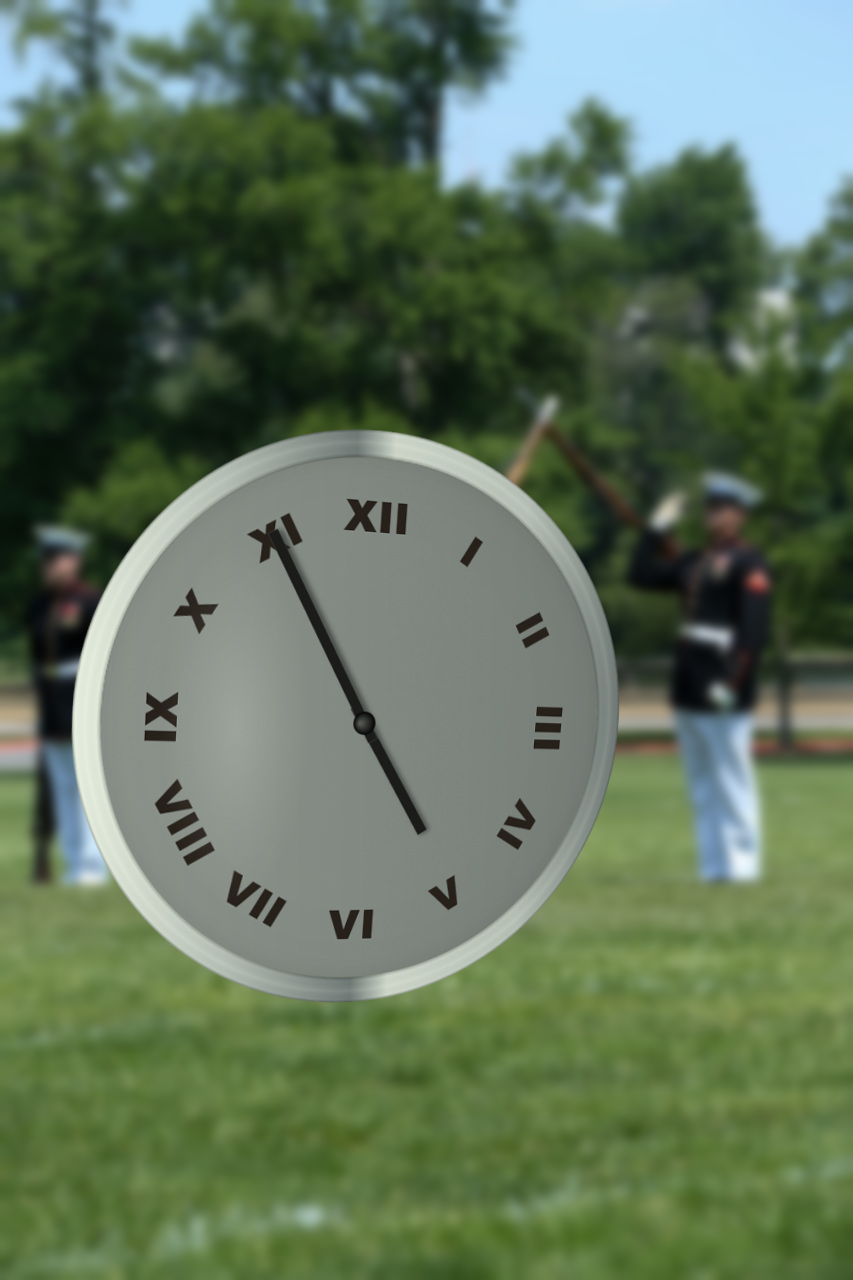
4:55
